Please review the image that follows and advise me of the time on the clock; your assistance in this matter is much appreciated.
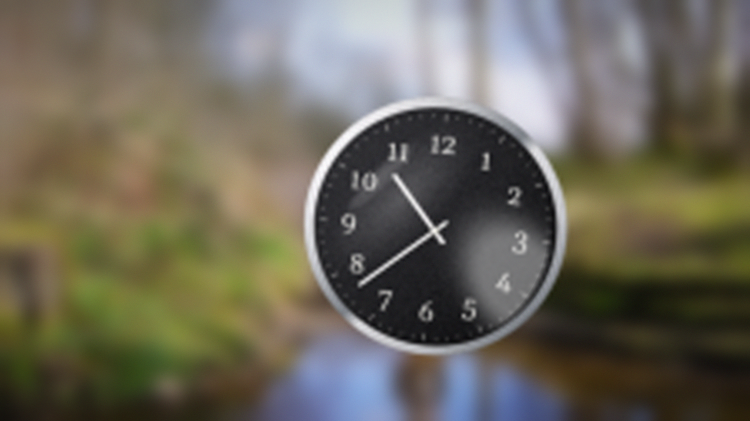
10:38
